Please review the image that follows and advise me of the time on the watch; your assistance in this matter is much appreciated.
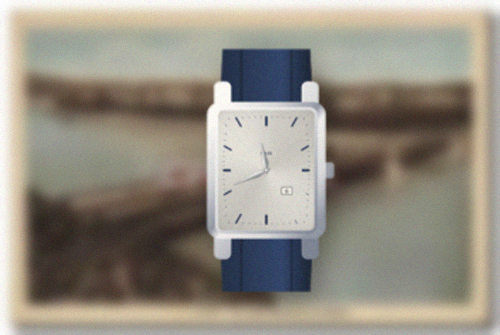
11:41
